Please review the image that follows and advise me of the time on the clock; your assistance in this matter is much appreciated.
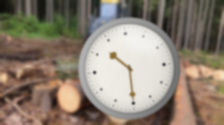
10:30
